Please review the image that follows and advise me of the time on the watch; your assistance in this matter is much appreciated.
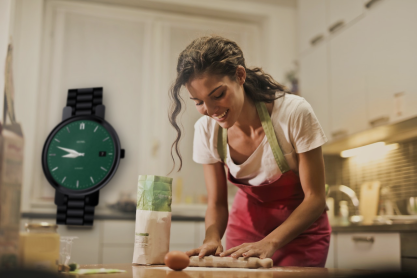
8:48
